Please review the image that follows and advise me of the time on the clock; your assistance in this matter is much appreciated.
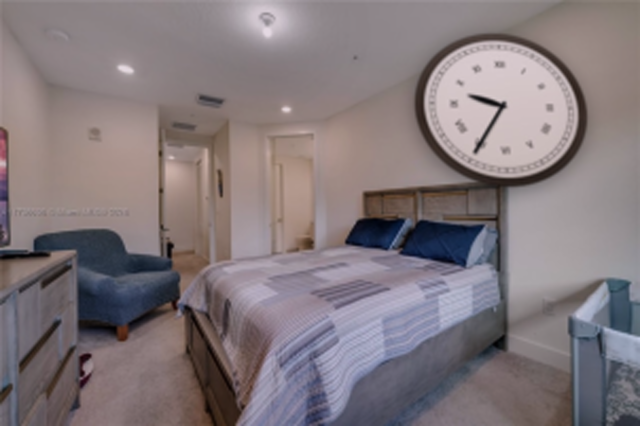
9:35
